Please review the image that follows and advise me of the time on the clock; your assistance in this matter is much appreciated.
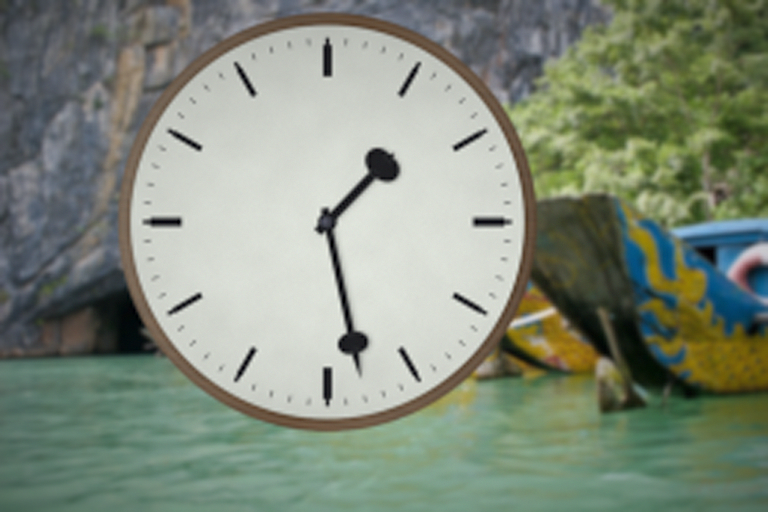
1:28
